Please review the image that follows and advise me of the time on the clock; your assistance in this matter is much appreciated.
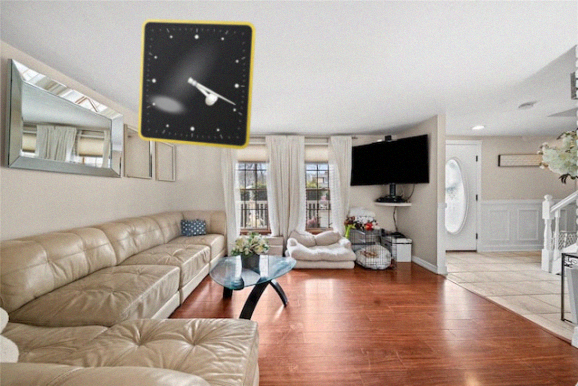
4:19
